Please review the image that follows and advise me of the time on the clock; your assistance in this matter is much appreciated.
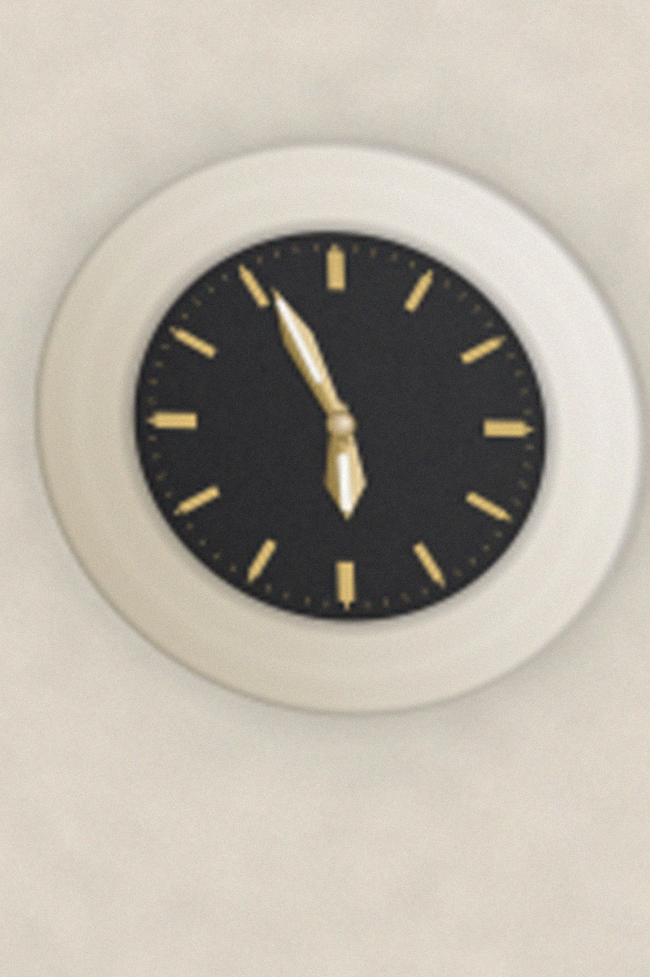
5:56
